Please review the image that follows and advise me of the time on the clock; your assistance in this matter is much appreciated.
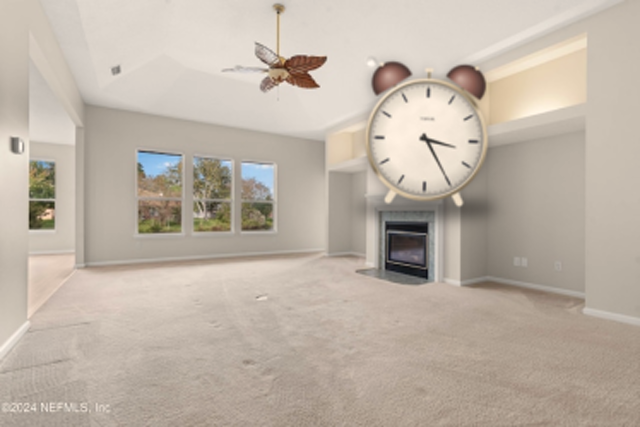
3:25
